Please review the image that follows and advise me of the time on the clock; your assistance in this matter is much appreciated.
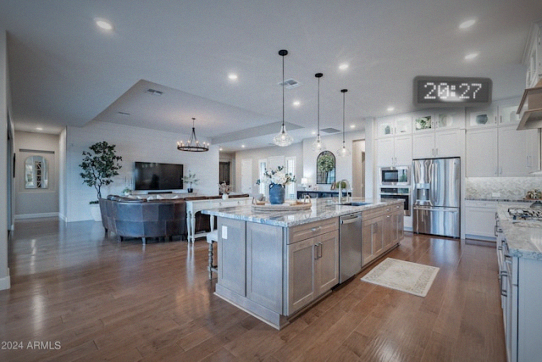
20:27
